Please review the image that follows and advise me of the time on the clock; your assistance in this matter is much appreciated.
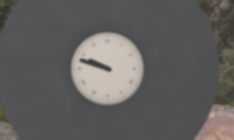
9:48
